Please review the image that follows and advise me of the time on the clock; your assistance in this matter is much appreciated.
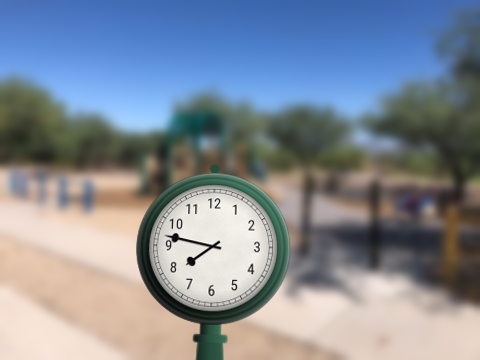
7:47
